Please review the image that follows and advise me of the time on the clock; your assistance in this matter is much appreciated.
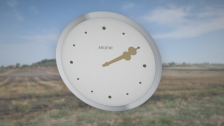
2:10
